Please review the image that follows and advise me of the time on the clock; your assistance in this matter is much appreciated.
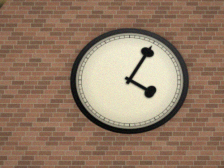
4:05
